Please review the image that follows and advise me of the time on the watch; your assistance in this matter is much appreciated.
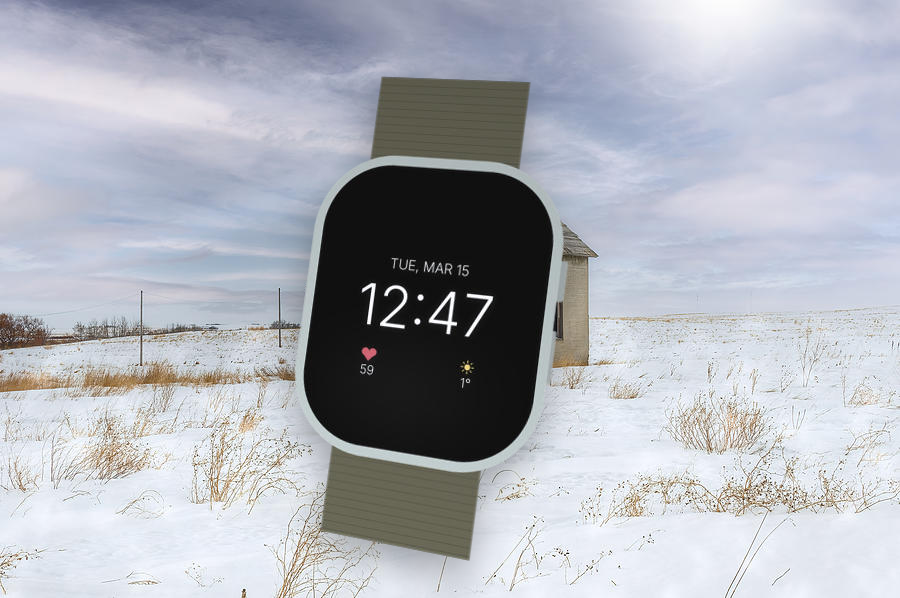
12:47
